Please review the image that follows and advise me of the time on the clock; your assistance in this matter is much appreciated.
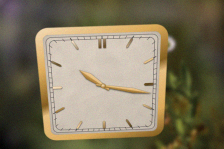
10:17
